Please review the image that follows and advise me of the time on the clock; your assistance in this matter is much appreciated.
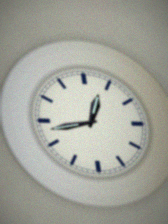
12:43
